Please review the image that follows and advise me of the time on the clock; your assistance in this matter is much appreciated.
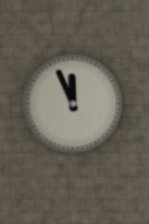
11:56
